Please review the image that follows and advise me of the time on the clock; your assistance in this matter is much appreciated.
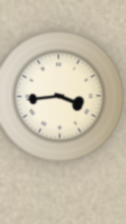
3:44
